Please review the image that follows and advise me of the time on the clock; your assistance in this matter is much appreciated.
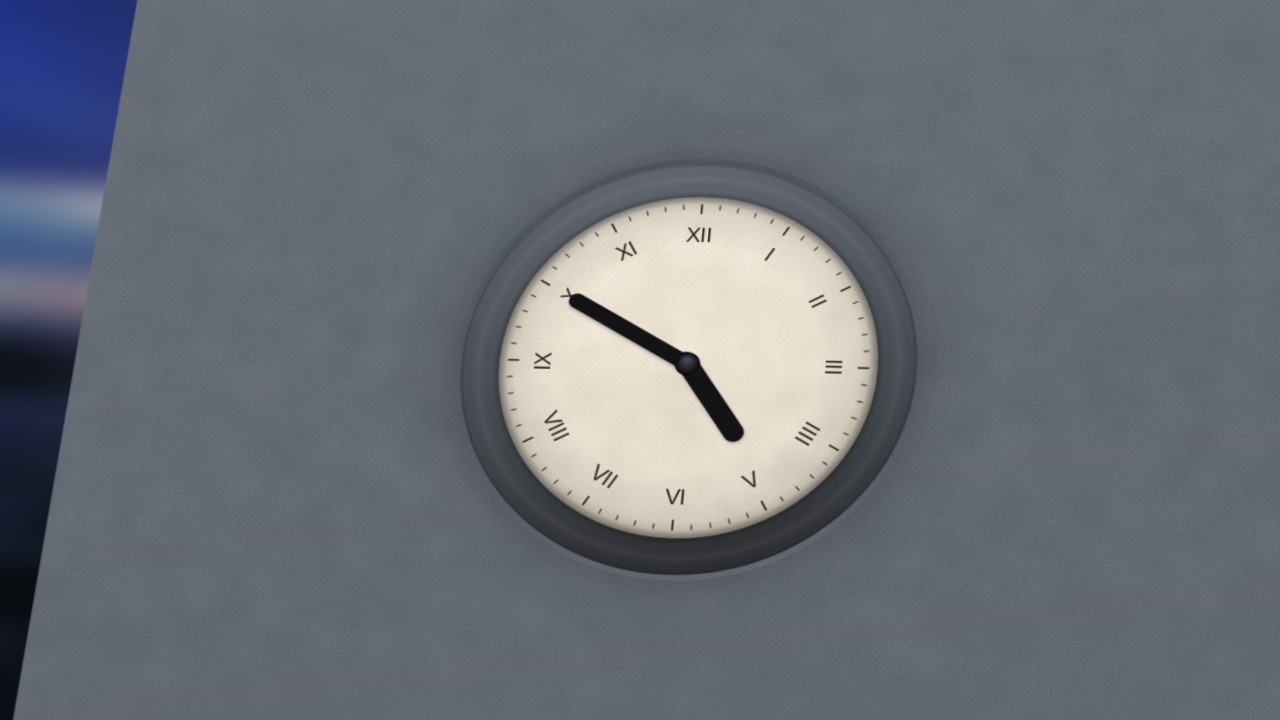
4:50
